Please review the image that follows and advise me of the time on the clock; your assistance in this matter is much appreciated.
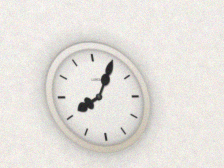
8:05
